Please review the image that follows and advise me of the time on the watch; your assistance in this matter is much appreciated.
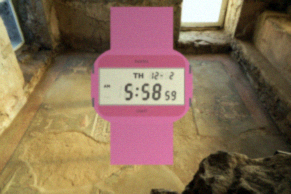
5:58:59
